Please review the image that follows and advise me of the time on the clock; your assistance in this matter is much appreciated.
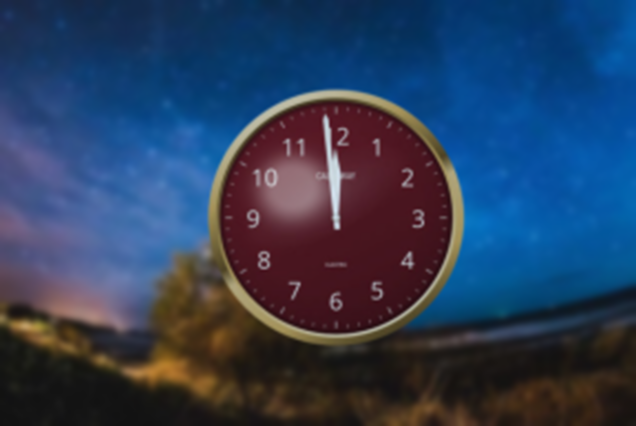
11:59
